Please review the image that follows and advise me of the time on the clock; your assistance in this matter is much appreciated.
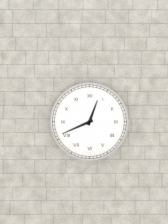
12:41
